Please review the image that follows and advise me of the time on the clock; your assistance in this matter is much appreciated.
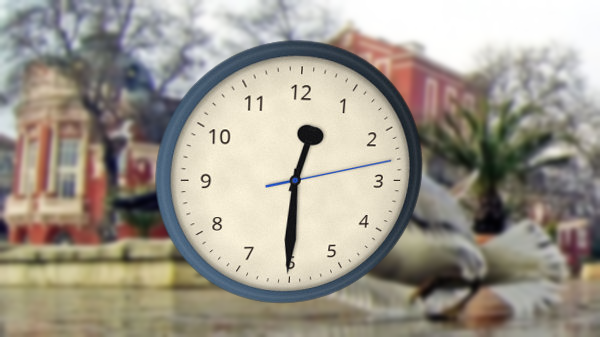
12:30:13
